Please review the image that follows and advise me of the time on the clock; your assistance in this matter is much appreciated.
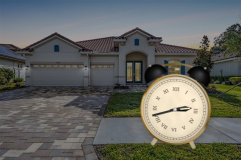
2:42
